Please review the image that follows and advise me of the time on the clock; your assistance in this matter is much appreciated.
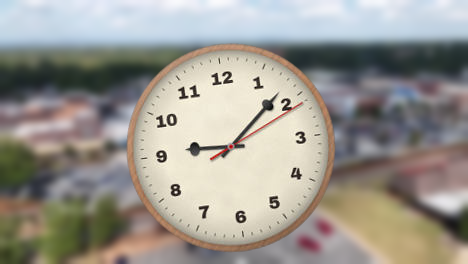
9:08:11
